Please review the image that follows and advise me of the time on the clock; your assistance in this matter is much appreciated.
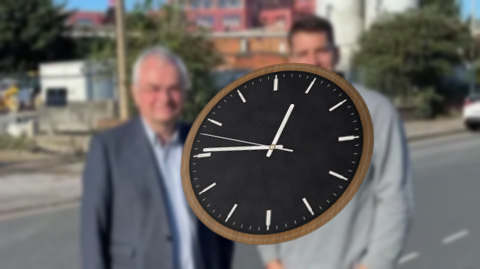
12:45:48
